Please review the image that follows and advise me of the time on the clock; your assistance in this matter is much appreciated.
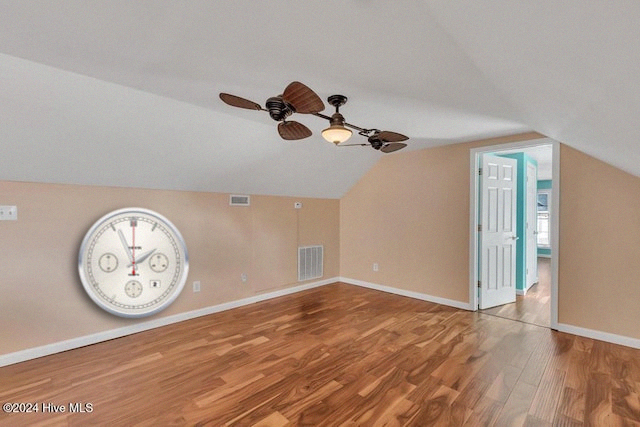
1:56
